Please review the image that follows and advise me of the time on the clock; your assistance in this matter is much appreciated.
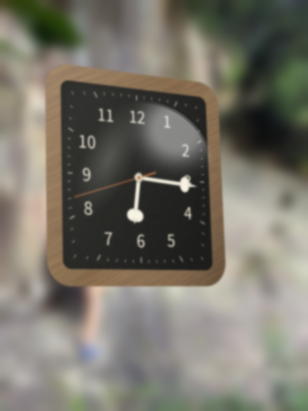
6:15:42
